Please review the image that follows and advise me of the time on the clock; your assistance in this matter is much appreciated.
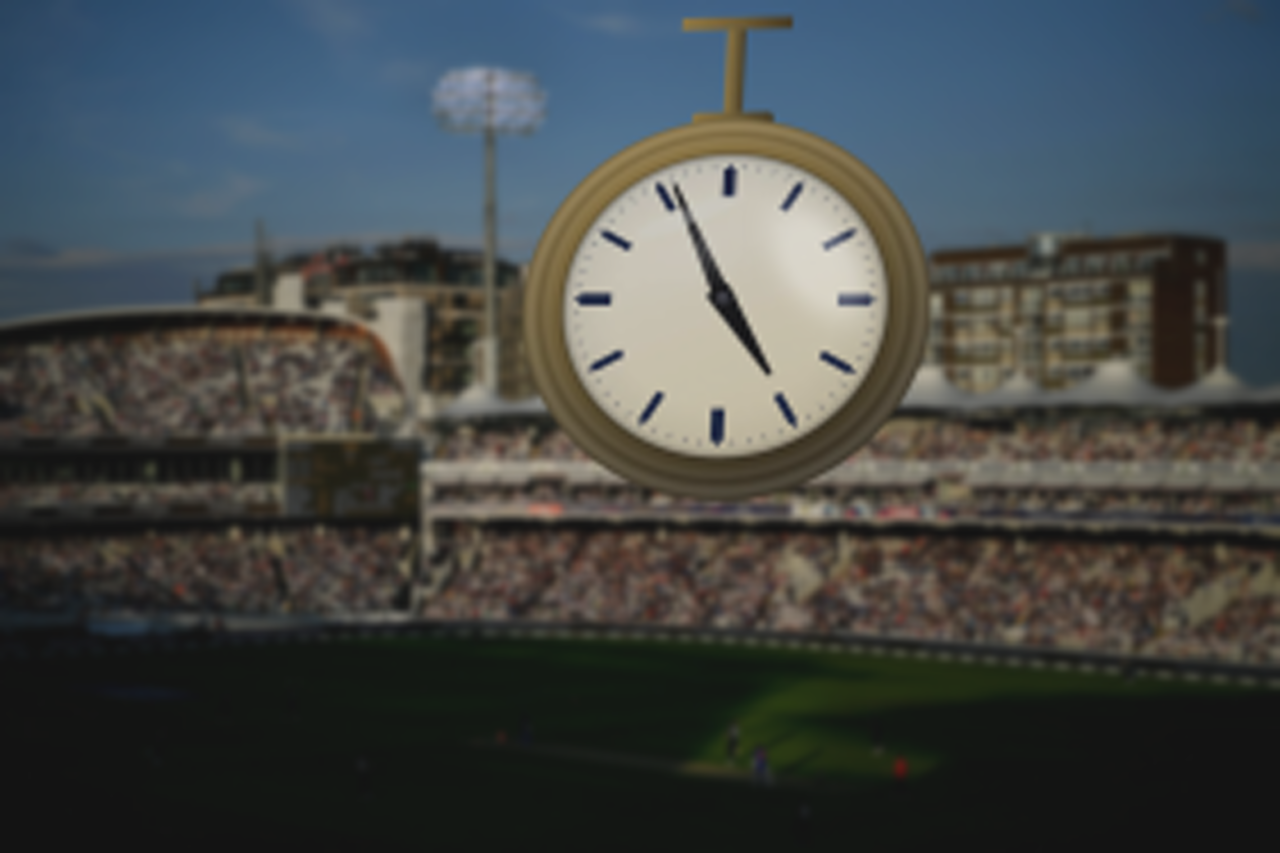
4:56
